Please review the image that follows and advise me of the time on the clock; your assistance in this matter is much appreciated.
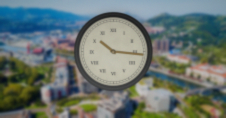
10:16
